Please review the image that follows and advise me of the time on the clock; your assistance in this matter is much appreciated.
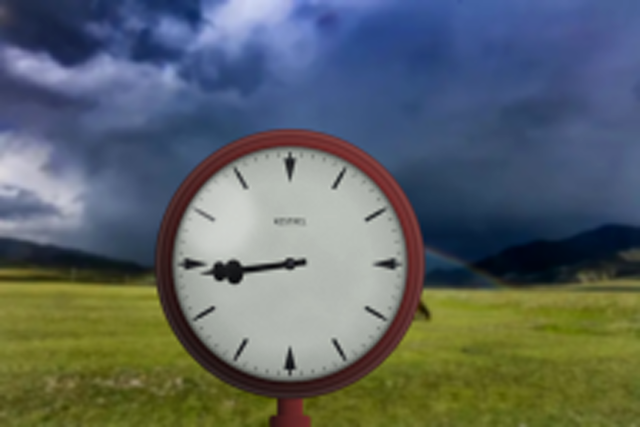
8:44
